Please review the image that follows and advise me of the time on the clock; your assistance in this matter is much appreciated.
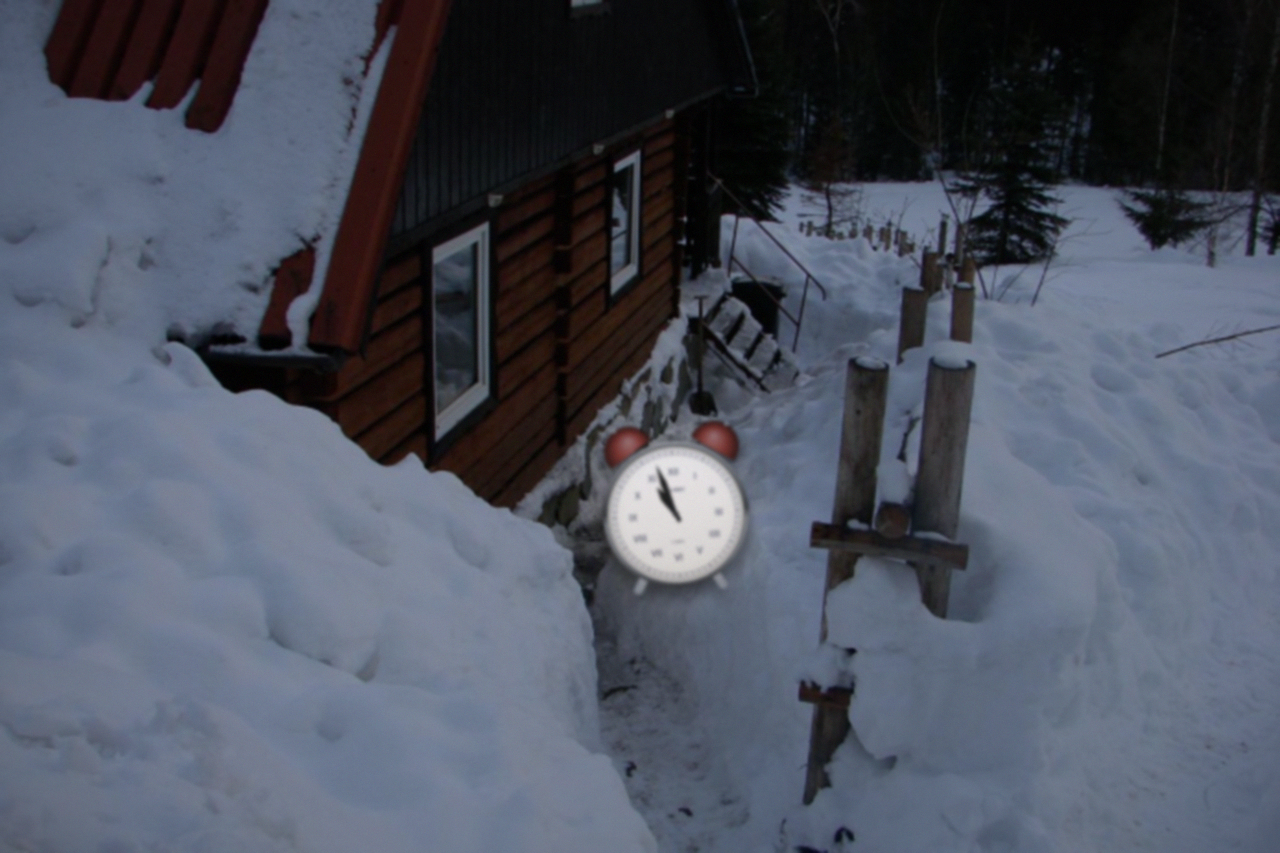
10:57
